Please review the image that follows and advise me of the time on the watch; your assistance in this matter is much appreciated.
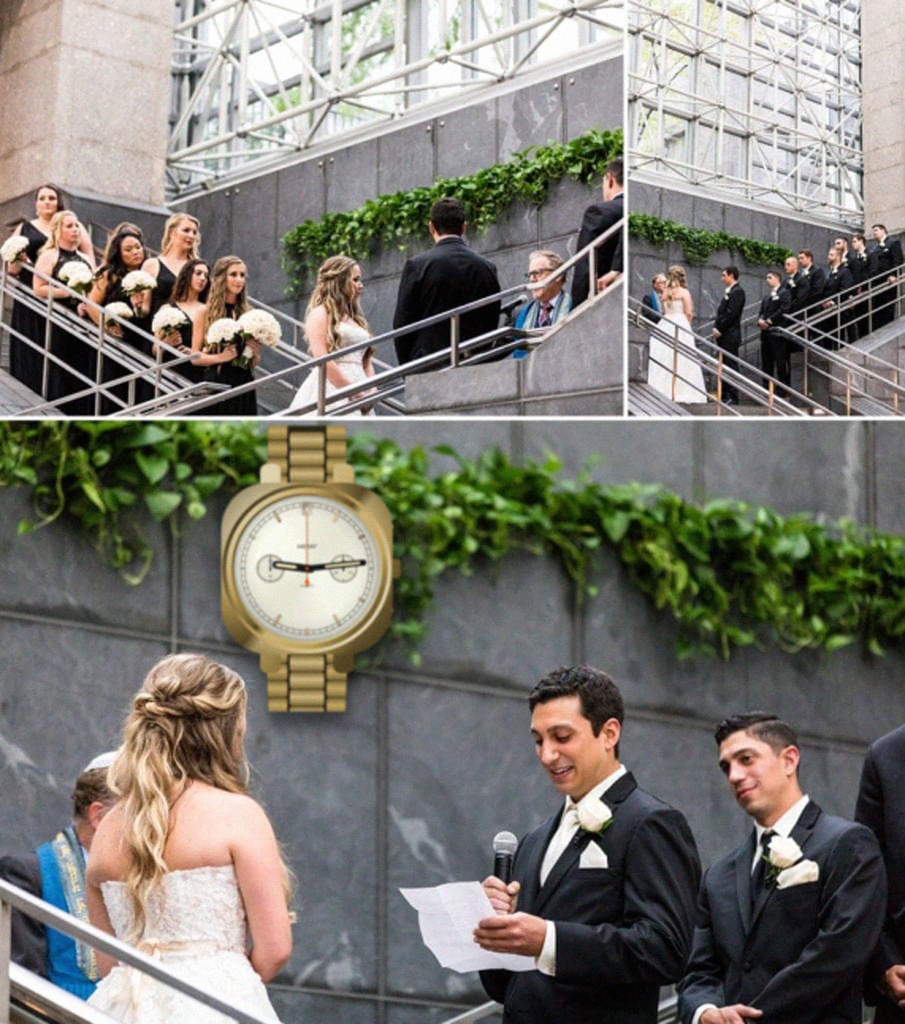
9:14
